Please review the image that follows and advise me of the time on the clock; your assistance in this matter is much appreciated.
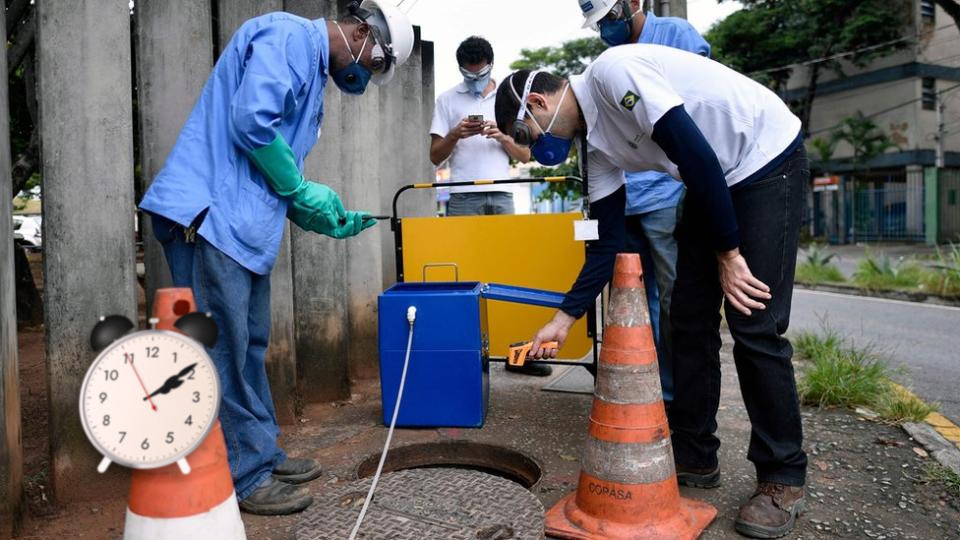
2:08:55
